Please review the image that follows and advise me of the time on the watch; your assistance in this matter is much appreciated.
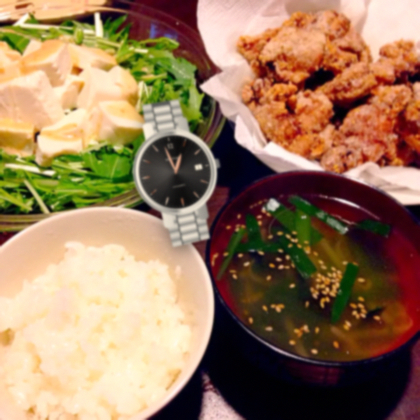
12:58
